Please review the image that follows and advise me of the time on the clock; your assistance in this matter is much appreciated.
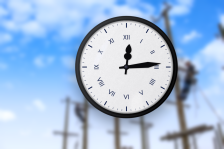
12:14
